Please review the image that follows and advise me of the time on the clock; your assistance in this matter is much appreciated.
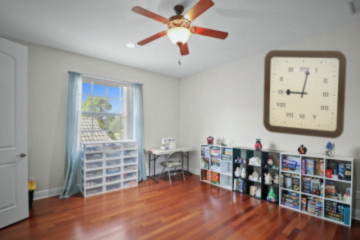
9:02
